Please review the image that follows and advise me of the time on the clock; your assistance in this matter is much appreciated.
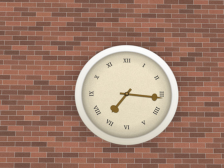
7:16
